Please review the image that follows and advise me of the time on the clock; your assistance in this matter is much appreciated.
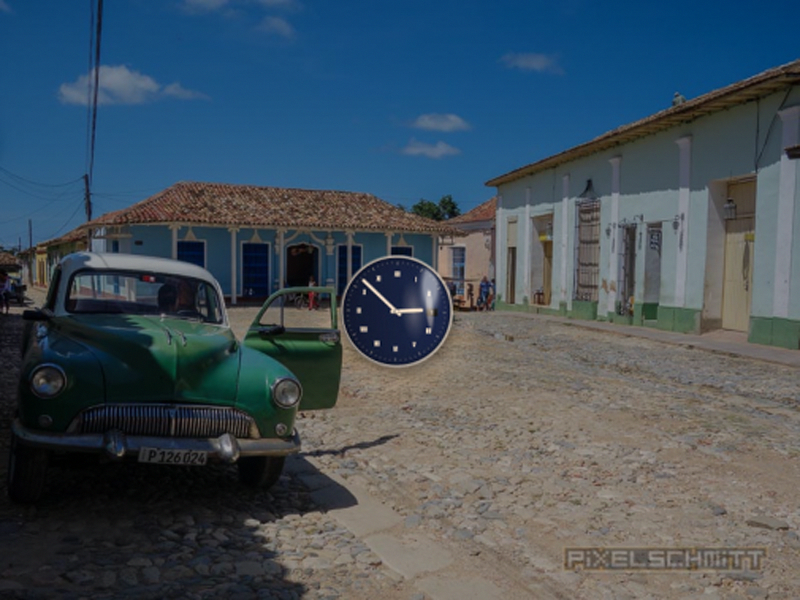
2:52
